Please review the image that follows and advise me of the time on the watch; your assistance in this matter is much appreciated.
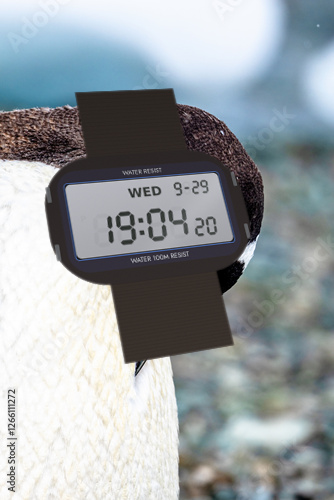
19:04:20
